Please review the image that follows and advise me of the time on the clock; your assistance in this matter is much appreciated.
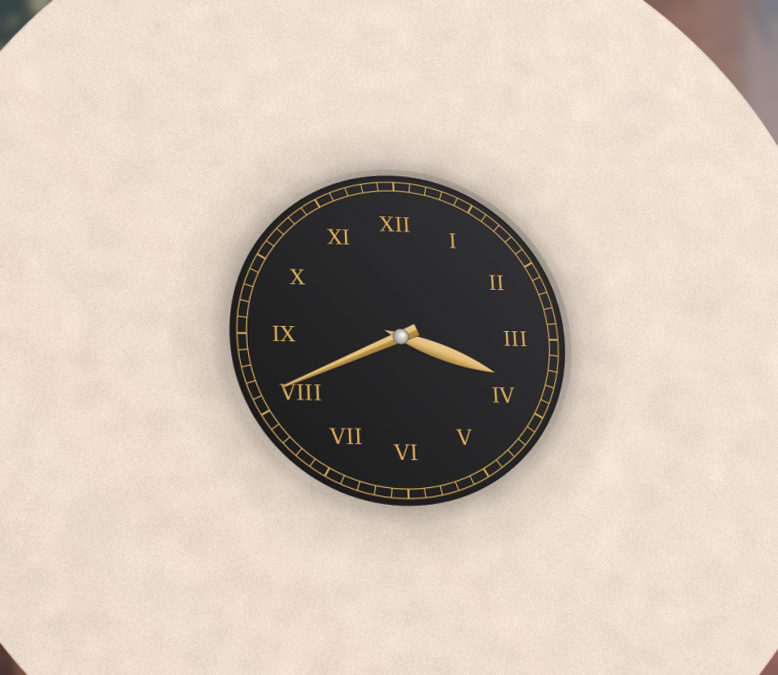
3:41
